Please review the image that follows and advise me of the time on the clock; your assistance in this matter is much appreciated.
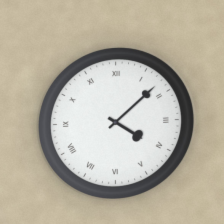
4:08
